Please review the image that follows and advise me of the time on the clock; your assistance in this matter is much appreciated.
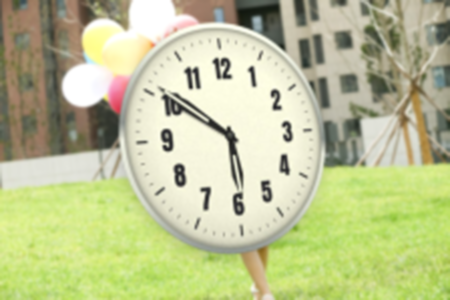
5:51
